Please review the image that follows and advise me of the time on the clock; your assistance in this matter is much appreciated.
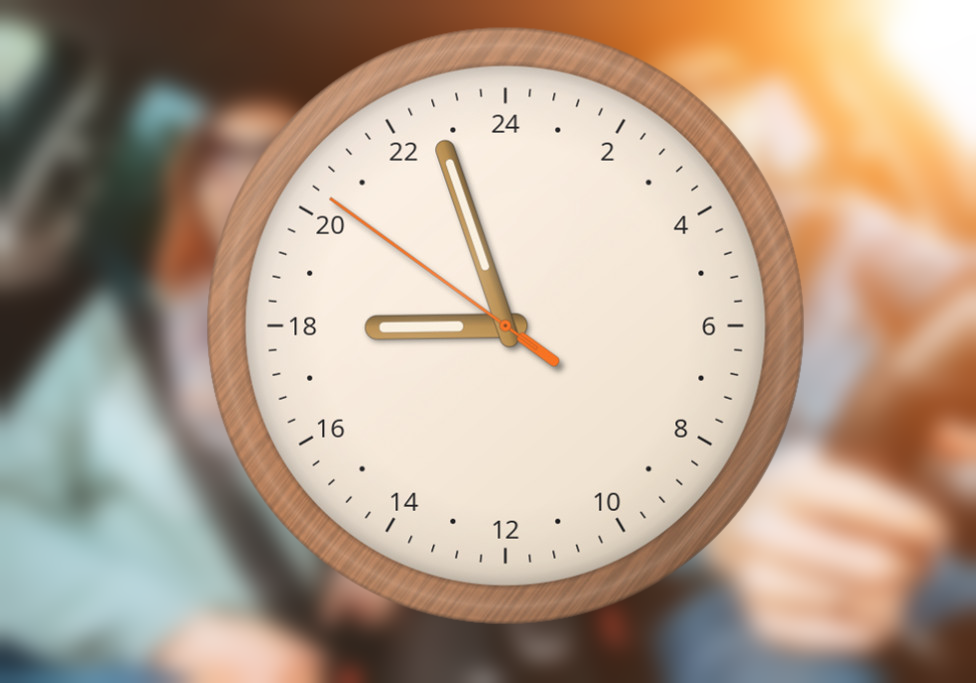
17:56:51
